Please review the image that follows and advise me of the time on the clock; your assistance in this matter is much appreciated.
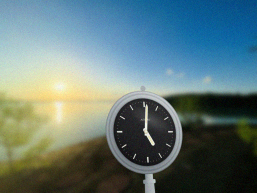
5:01
